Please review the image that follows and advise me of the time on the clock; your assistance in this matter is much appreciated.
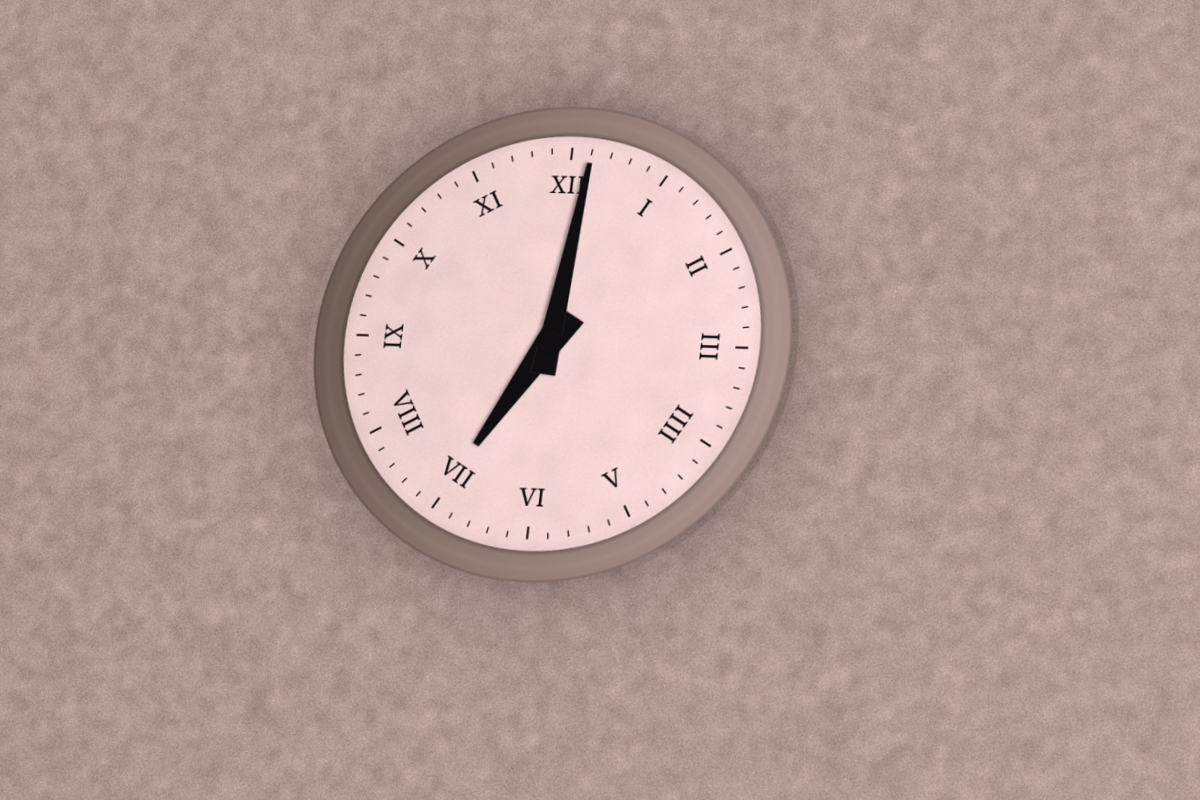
7:01
